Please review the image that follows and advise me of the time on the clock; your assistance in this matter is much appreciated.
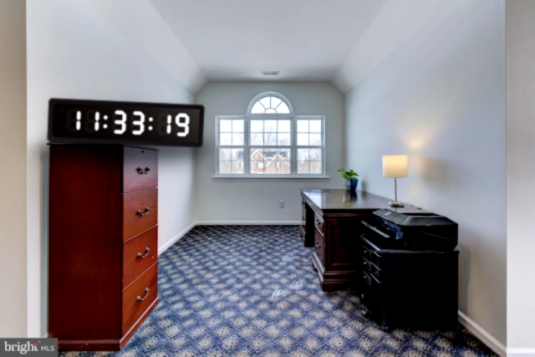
11:33:19
